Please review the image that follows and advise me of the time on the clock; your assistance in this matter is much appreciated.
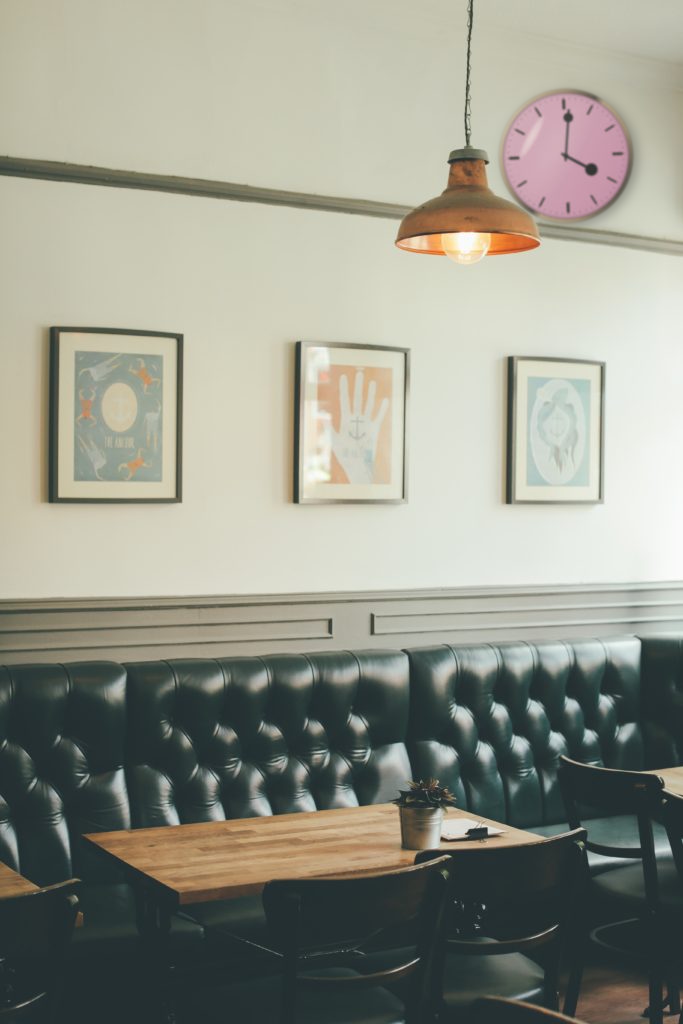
4:01
